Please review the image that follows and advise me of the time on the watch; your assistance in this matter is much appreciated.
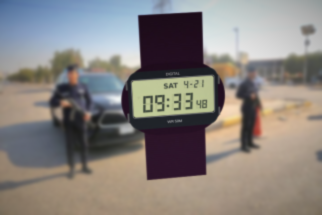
9:33
